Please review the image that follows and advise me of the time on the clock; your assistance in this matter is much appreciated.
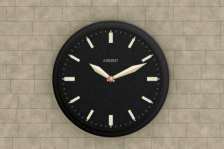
10:11
